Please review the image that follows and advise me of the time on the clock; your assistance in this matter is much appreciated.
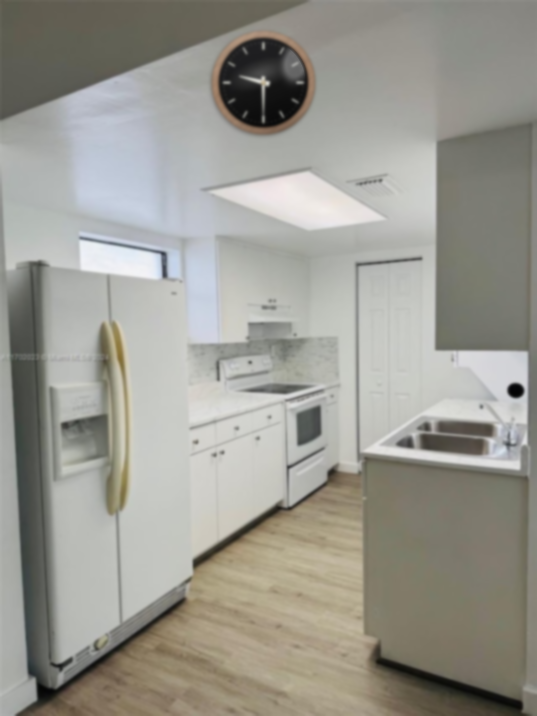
9:30
